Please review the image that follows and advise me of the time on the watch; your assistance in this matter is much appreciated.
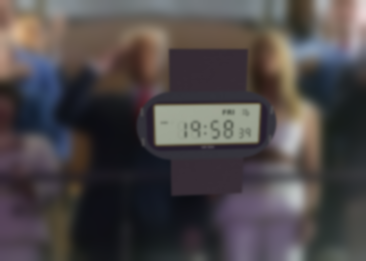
19:58
